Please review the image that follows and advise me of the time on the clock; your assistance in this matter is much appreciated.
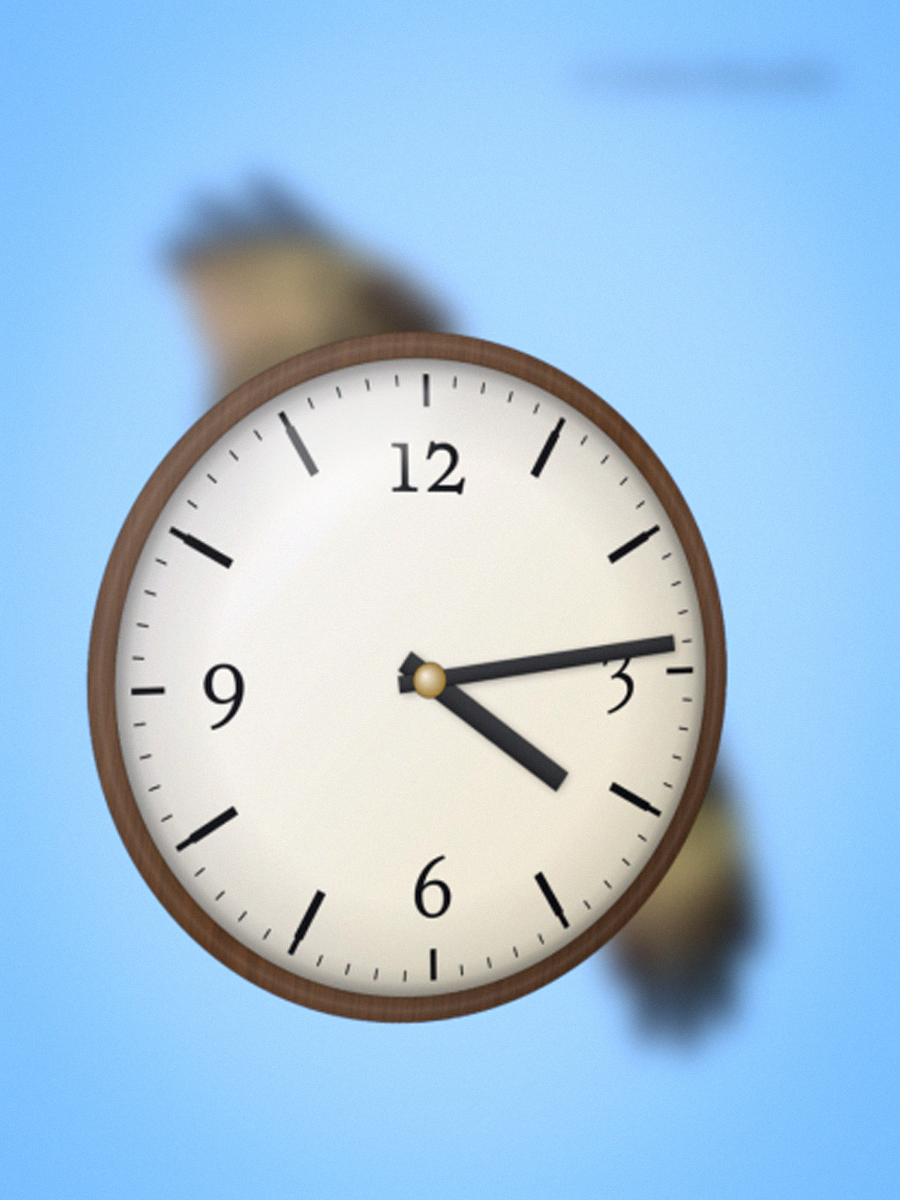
4:14
